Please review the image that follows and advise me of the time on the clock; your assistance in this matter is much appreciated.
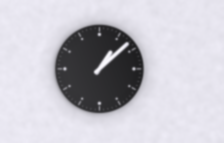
1:08
